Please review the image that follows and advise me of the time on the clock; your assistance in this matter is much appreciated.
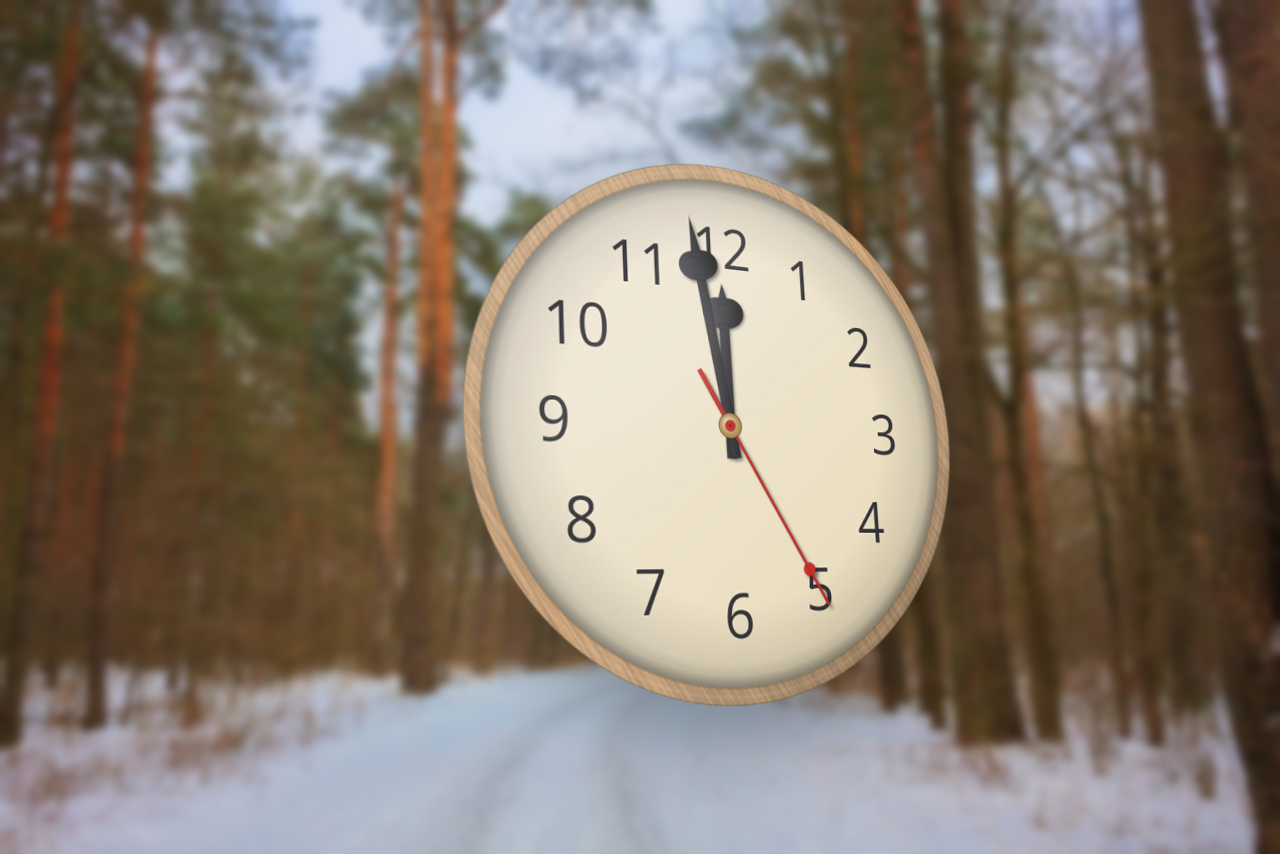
11:58:25
